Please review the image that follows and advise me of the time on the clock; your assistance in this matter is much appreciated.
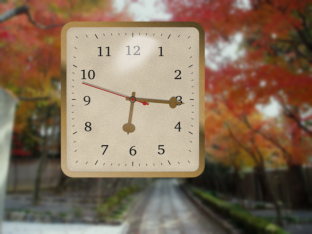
6:15:48
